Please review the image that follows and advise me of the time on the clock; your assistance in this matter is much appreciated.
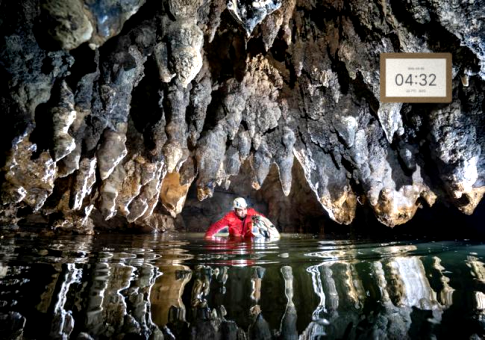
4:32
